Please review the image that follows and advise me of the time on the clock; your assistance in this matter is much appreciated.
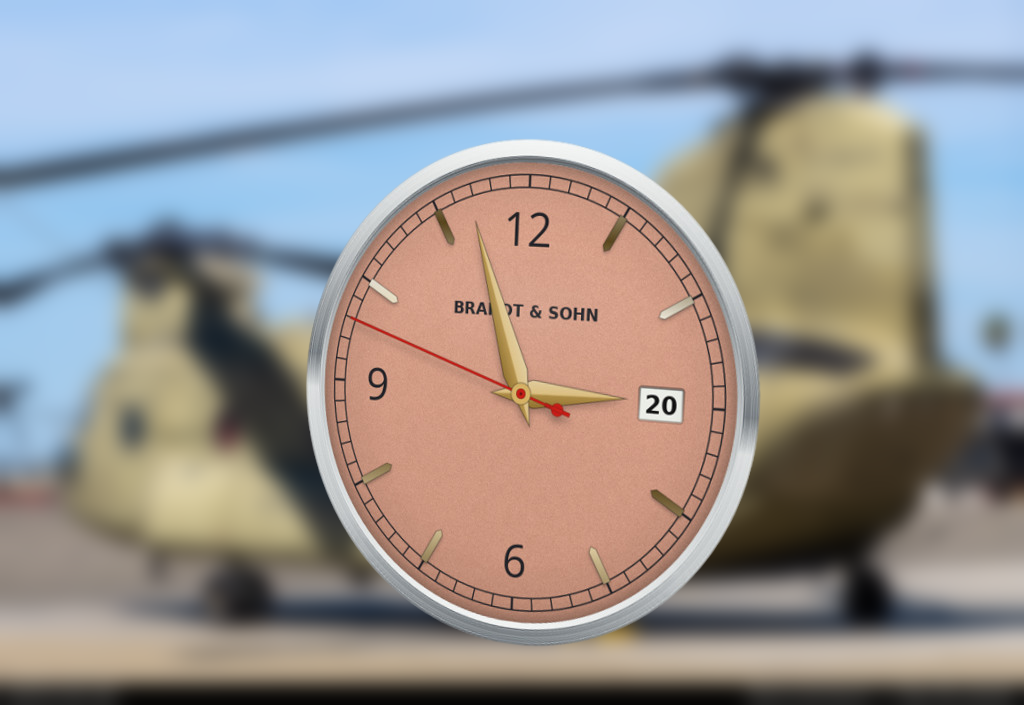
2:56:48
